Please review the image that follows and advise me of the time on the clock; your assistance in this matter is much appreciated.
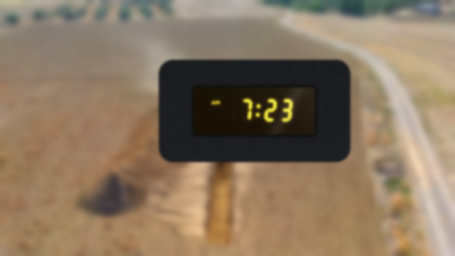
7:23
